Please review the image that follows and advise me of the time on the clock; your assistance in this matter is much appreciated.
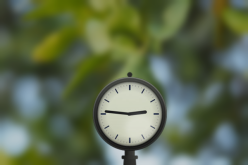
2:46
